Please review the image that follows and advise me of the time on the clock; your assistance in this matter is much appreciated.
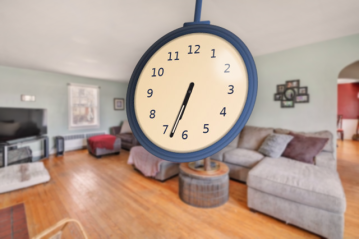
6:33
